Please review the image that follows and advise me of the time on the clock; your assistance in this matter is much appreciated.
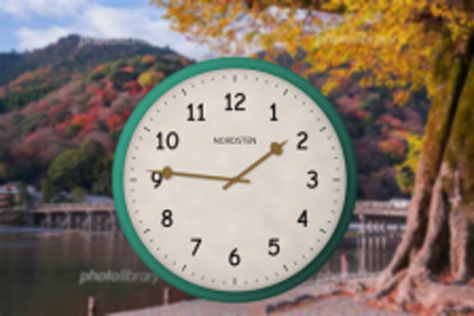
1:46
